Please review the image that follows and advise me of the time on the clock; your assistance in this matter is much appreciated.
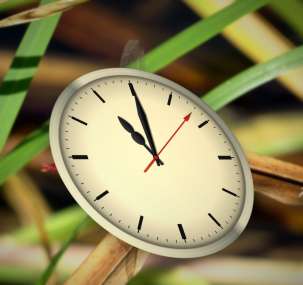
11:00:08
